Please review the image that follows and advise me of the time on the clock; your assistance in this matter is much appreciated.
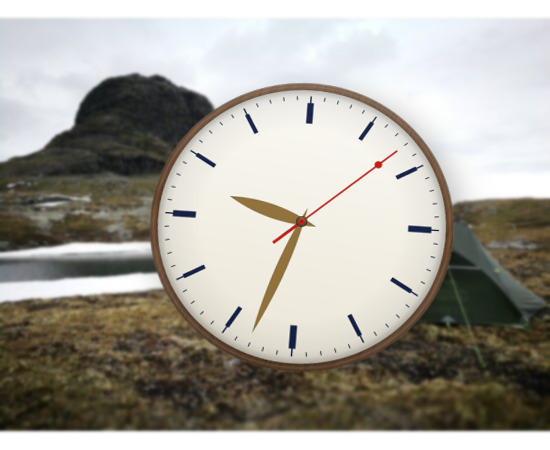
9:33:08
